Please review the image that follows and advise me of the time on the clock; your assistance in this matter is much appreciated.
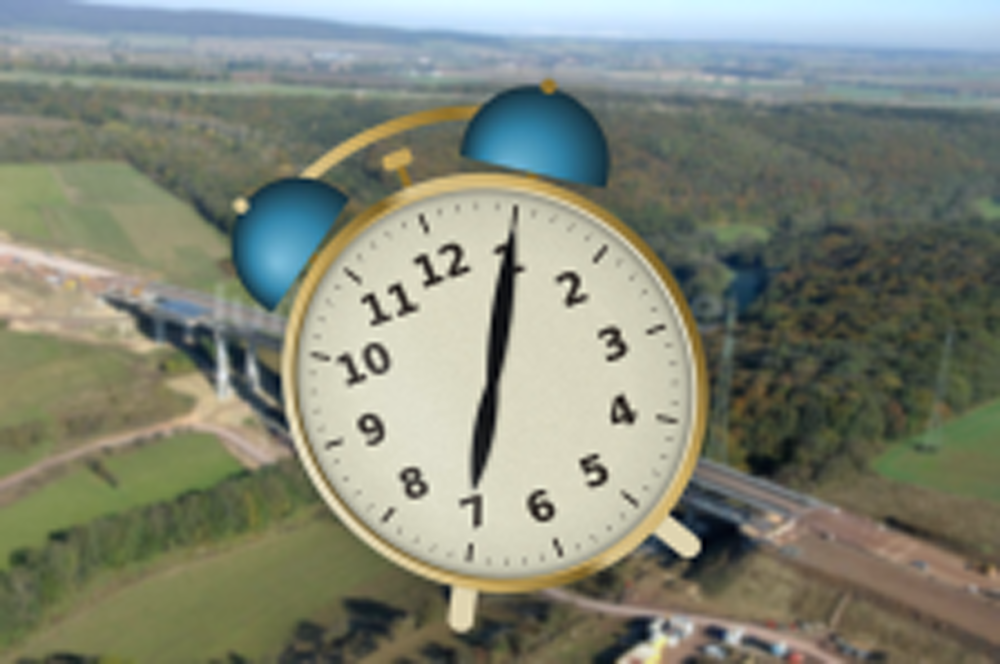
7:05
